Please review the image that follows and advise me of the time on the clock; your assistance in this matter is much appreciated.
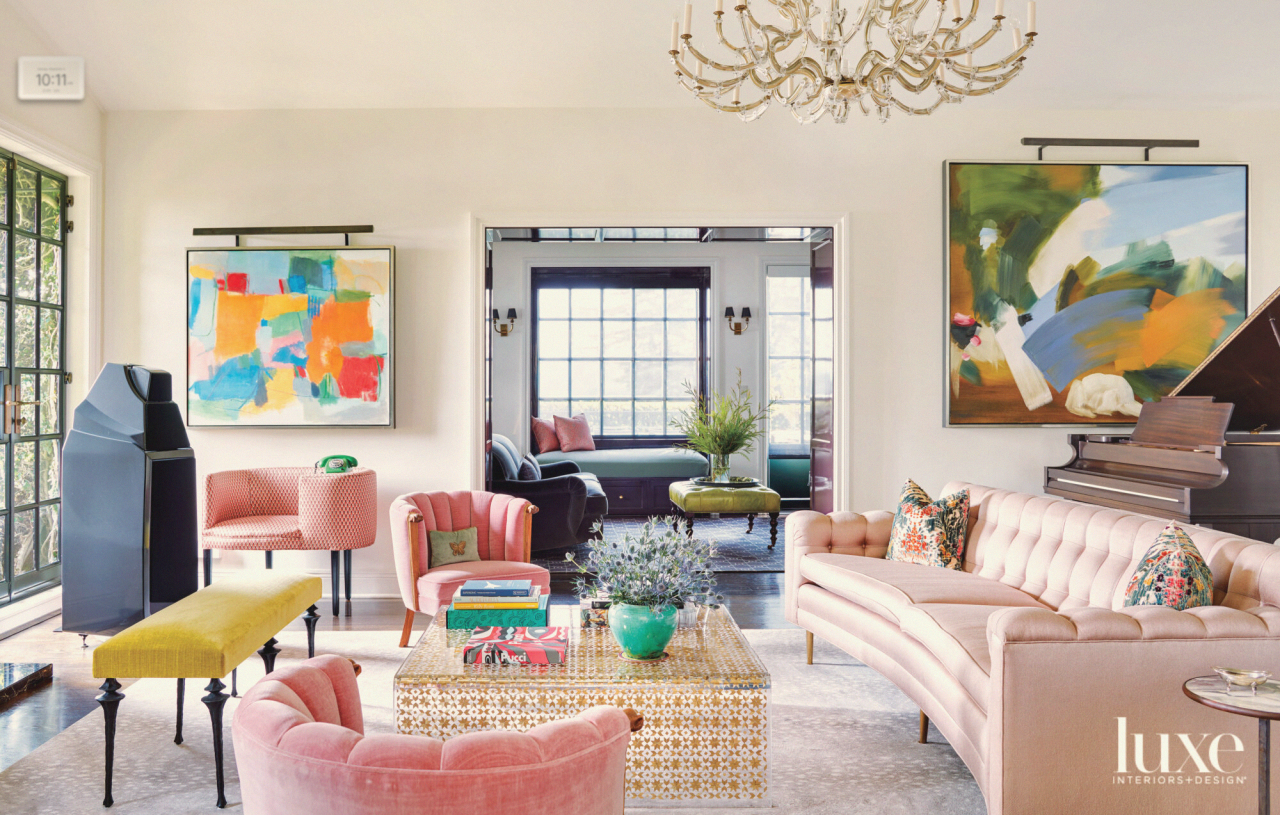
10:11
